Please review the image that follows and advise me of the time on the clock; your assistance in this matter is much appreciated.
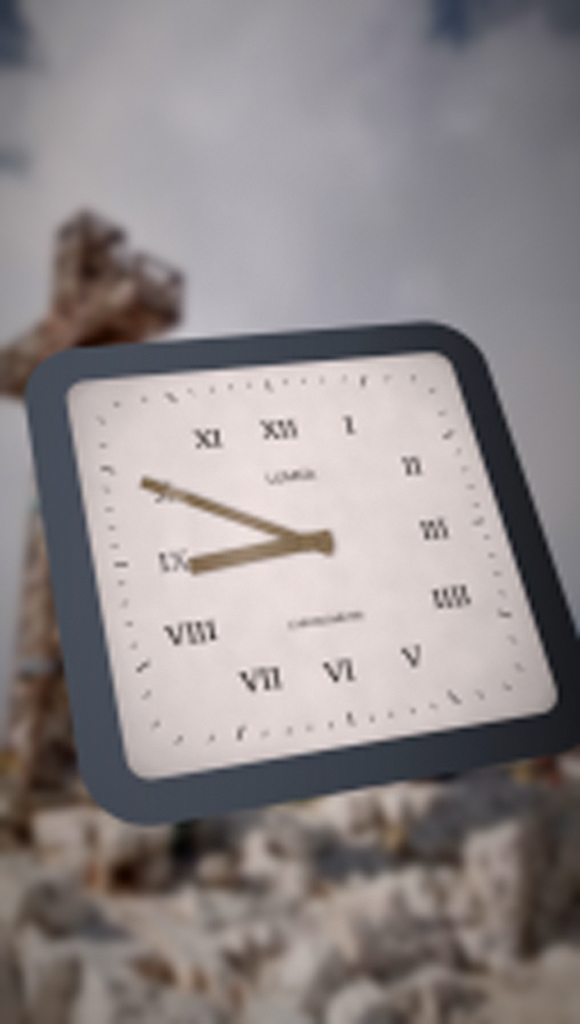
8:50
